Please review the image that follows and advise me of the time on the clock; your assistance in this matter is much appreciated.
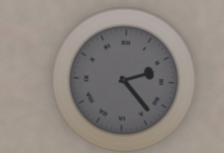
2:23
